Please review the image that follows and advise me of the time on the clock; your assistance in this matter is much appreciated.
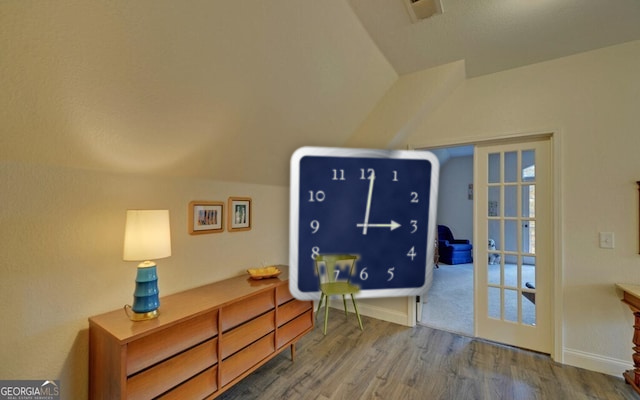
3:01
